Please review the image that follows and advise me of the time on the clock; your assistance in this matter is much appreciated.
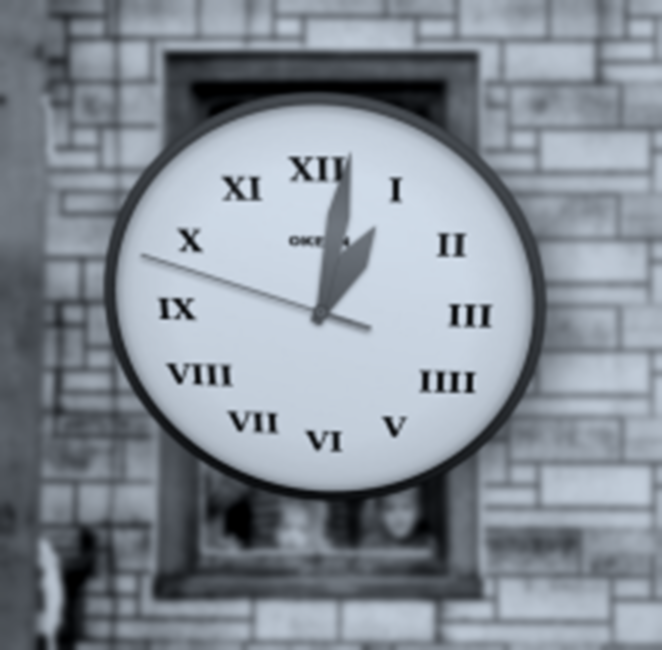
1:01:48
